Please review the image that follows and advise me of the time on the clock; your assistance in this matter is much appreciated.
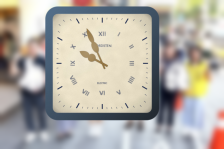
9:56
